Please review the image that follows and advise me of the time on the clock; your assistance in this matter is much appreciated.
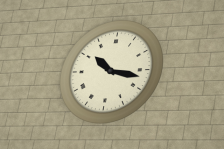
10:17
